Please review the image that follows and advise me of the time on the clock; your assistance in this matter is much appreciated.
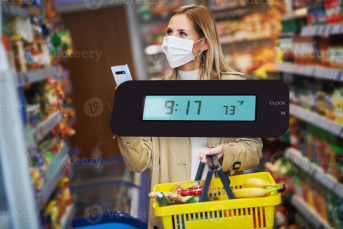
9:17
